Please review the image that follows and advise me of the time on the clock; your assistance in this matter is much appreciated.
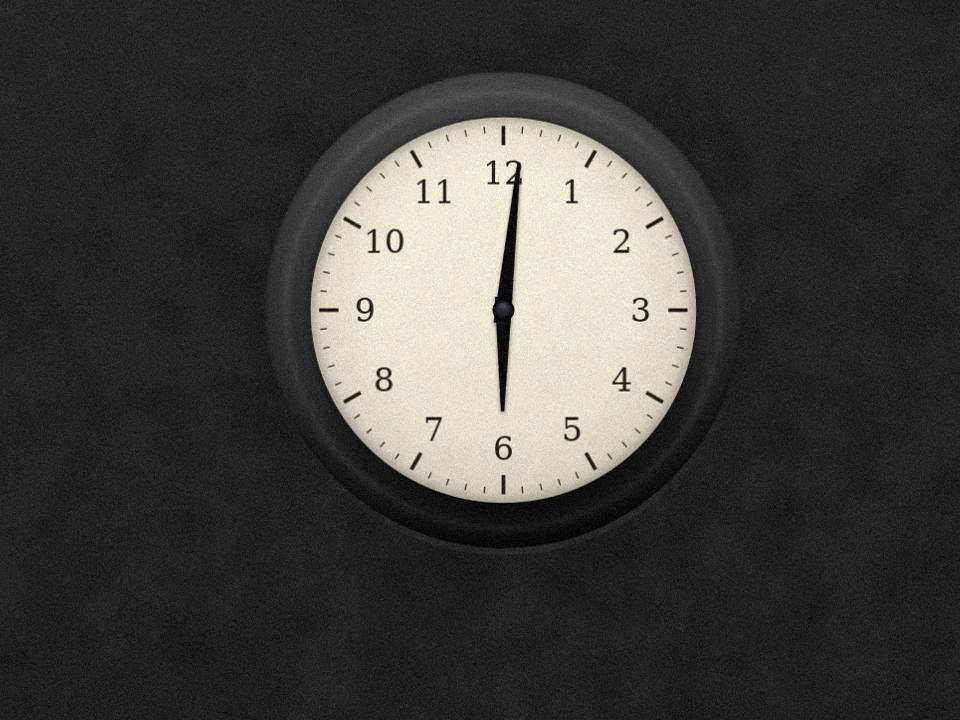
6:01
